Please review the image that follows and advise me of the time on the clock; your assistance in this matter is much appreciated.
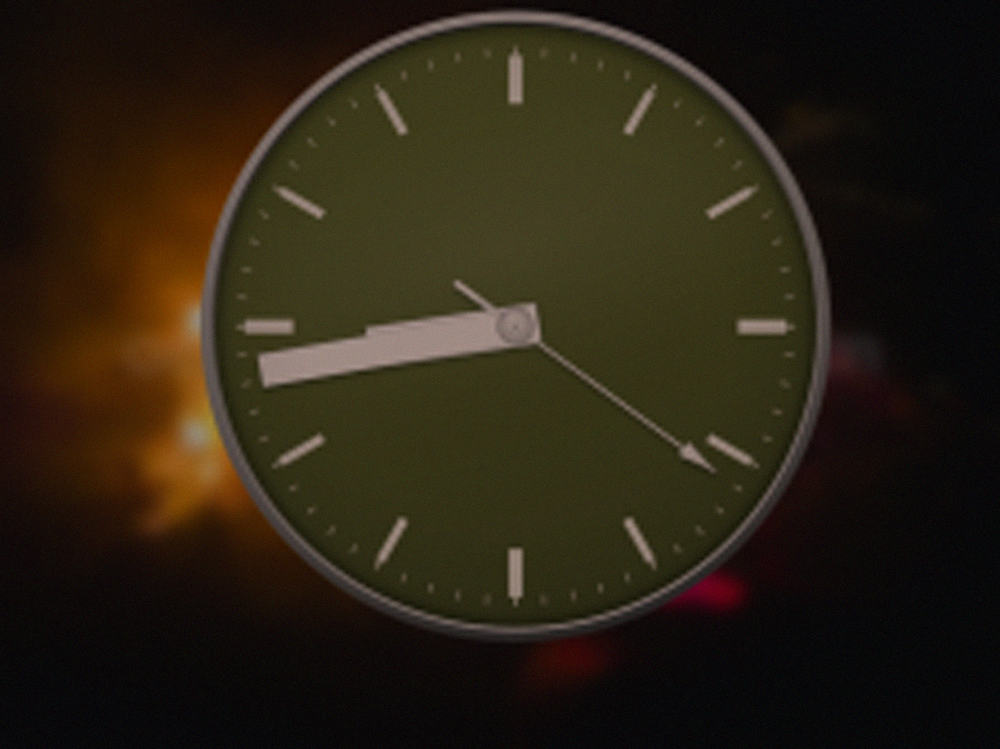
8:43:21
